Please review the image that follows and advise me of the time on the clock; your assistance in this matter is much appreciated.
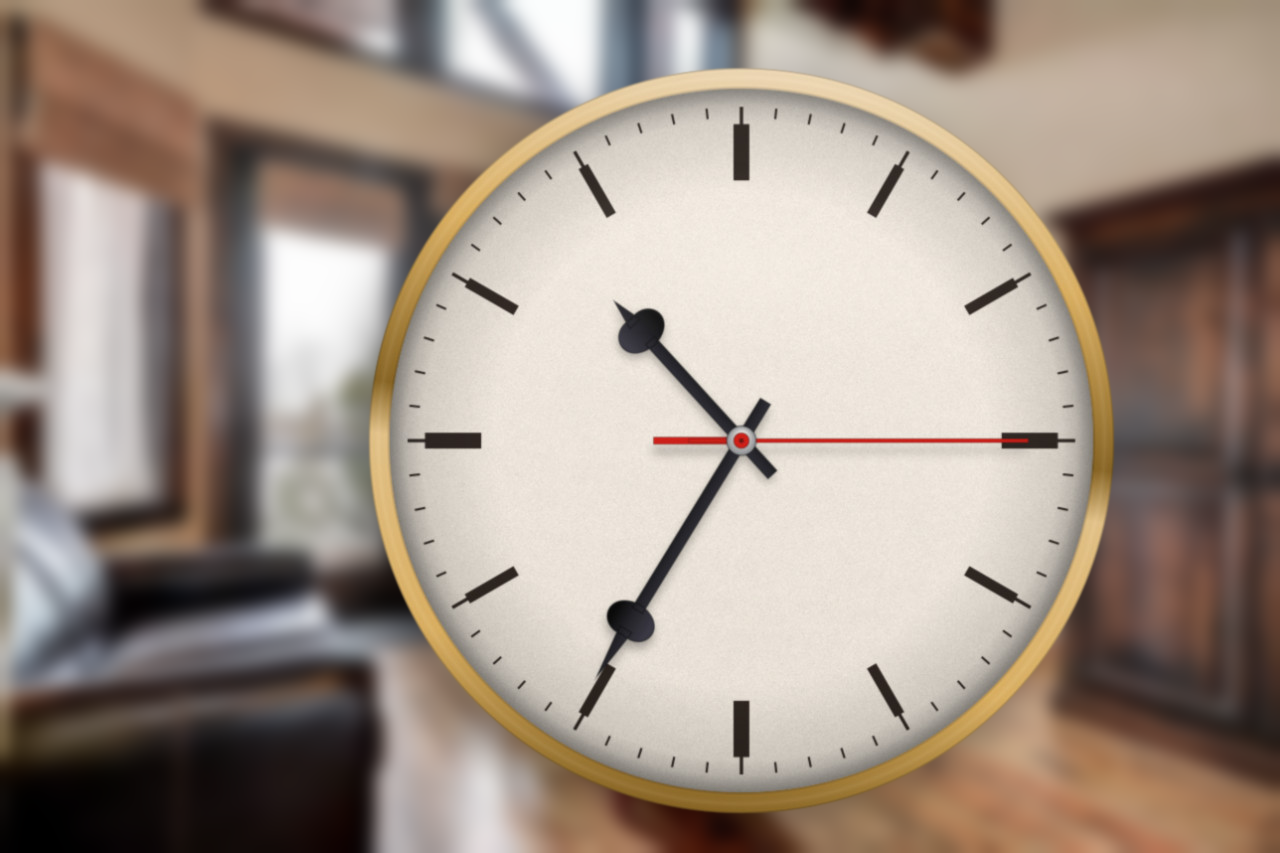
10:35:15
